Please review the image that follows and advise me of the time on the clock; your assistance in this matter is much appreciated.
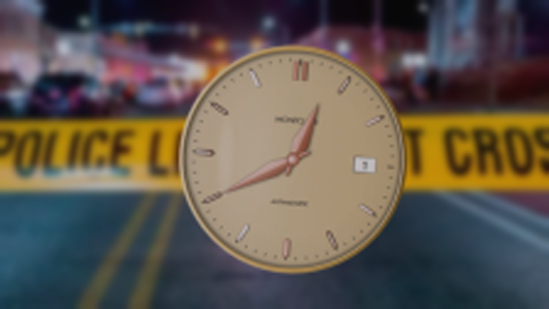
12:40
